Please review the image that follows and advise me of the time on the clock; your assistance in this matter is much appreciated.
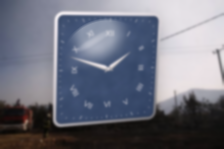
1:48
